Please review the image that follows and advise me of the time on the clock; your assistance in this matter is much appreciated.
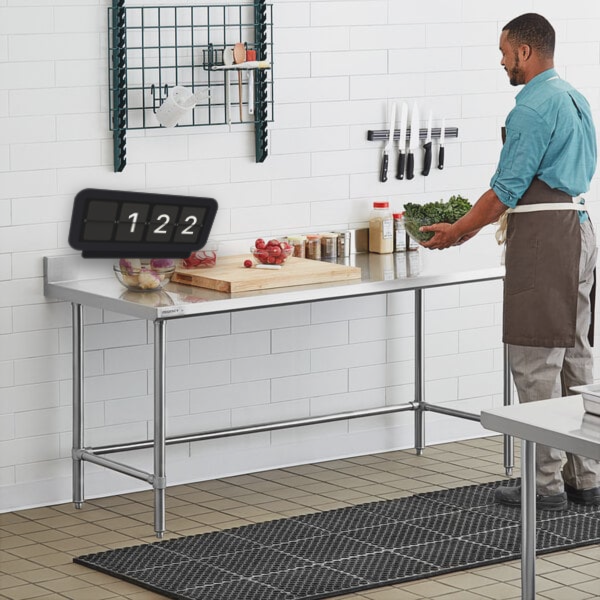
1:22
